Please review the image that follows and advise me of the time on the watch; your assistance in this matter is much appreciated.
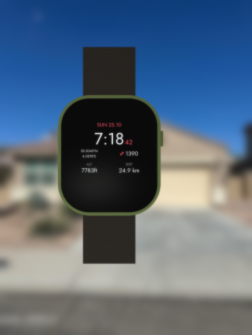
7:18
